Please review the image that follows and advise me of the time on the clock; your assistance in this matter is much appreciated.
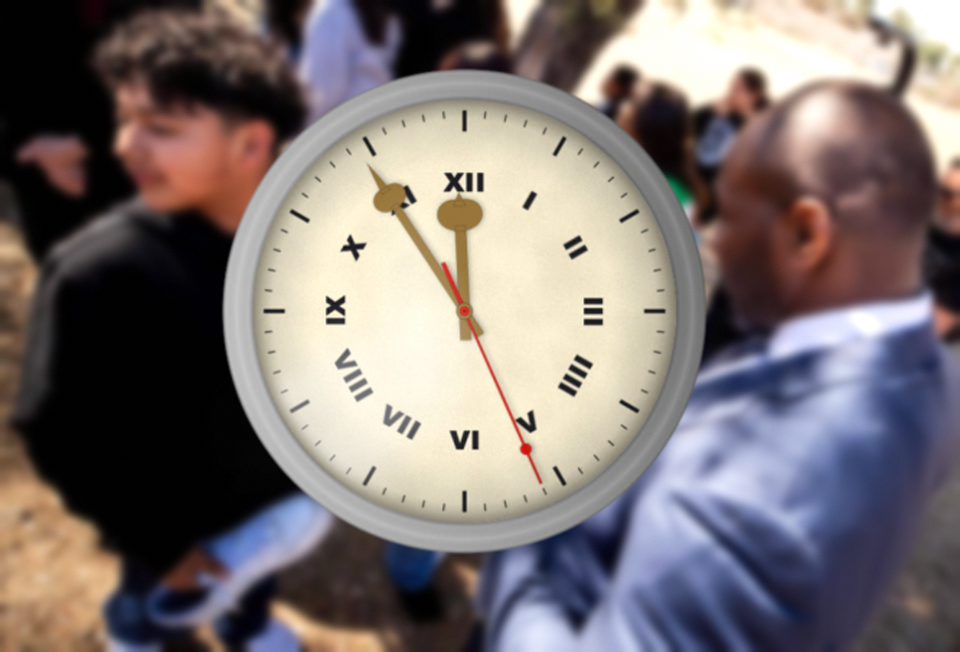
11:54:26
